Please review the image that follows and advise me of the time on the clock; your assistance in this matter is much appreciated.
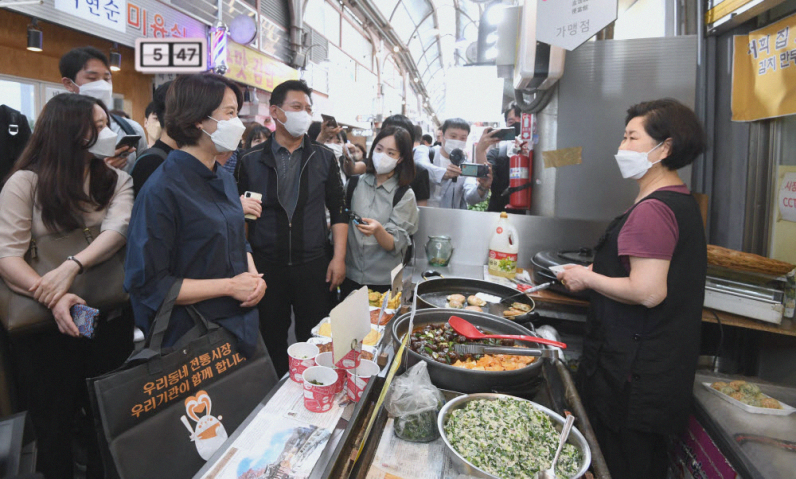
5:47
